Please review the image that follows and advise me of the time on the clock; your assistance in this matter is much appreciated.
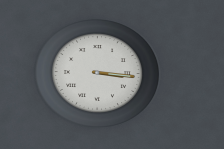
3:16
